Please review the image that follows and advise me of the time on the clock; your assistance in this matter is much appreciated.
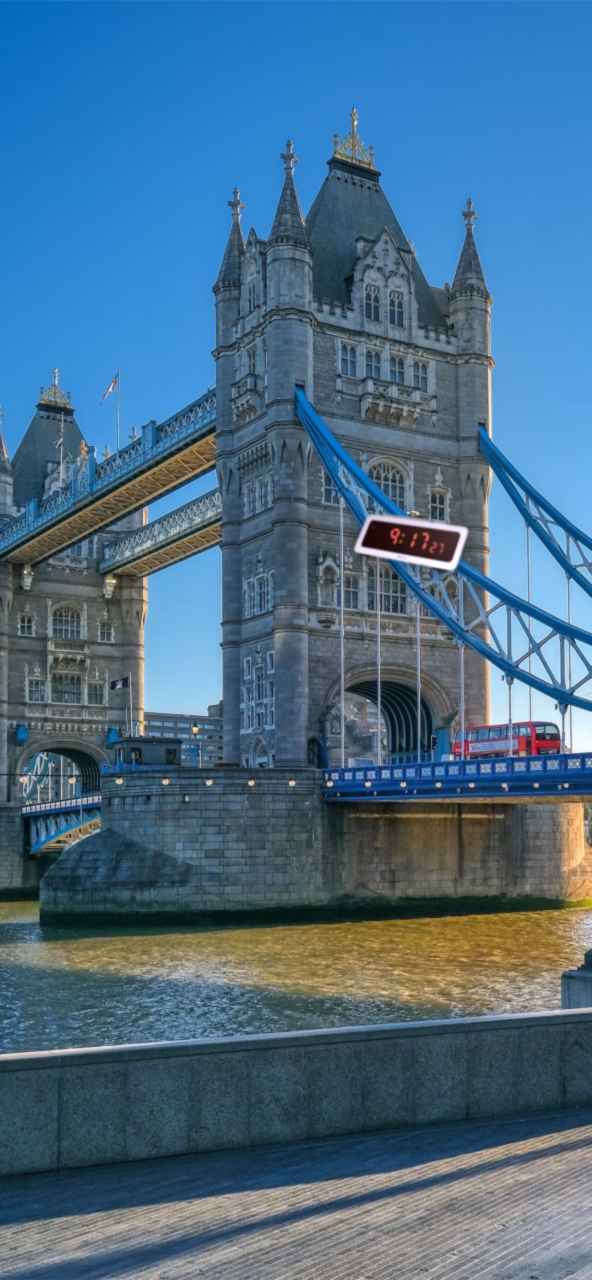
9:17
